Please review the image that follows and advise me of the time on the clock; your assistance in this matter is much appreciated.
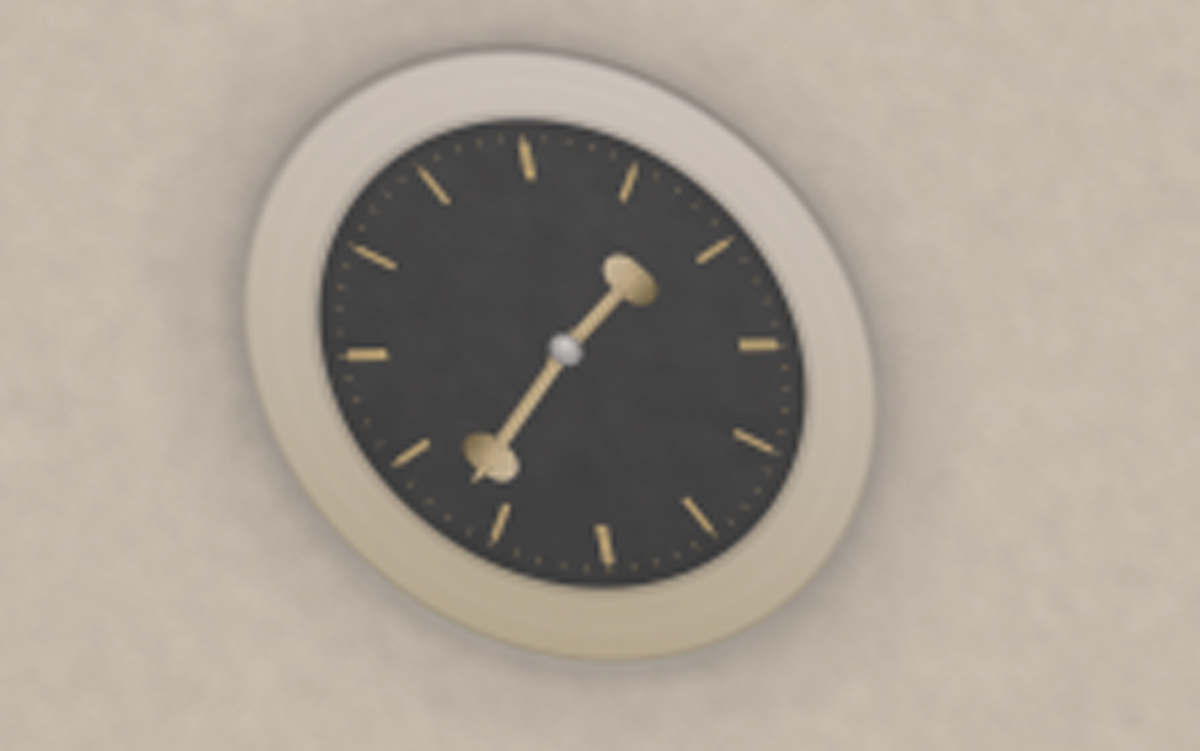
1:37
